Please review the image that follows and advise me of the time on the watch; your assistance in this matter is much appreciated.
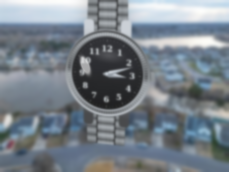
3:12
